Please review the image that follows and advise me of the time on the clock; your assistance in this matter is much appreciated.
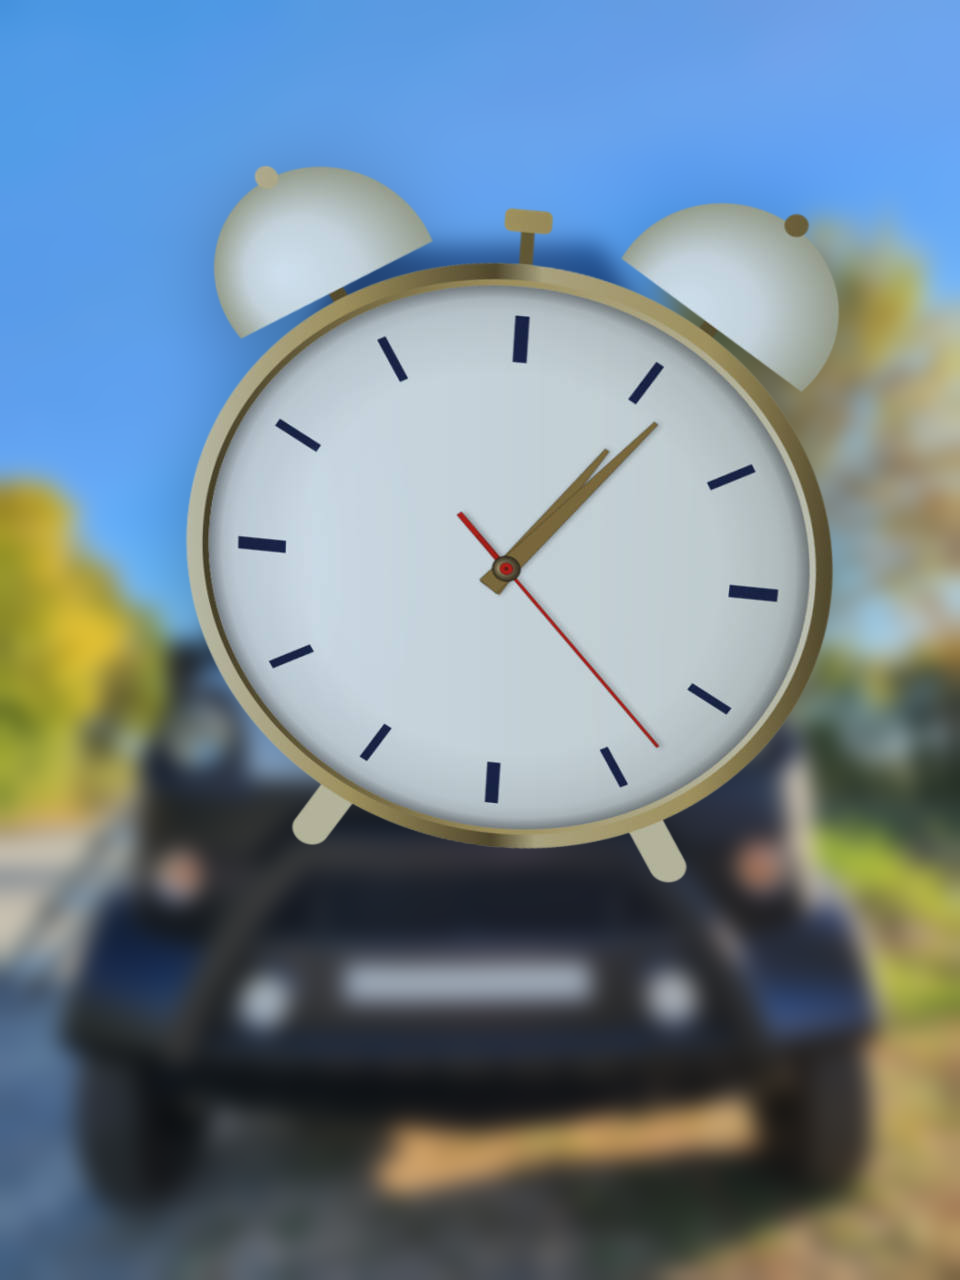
1:06:23
